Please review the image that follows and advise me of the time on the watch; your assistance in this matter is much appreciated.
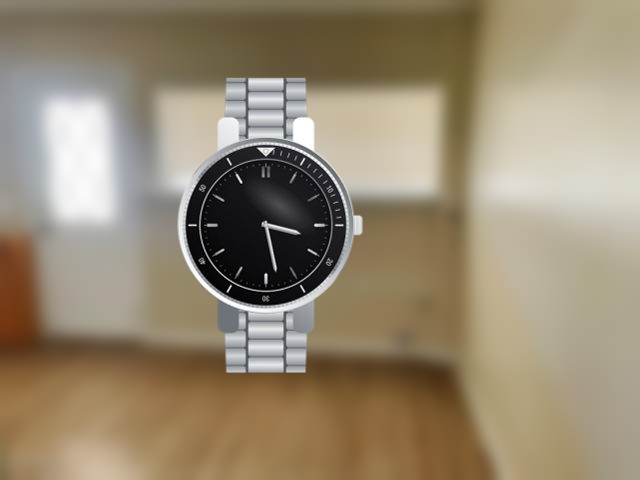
3:28
